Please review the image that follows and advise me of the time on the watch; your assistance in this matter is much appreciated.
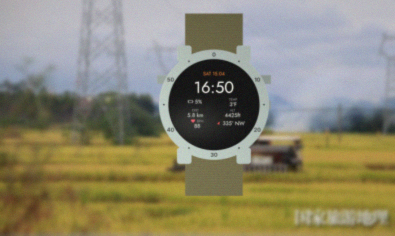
16:50
